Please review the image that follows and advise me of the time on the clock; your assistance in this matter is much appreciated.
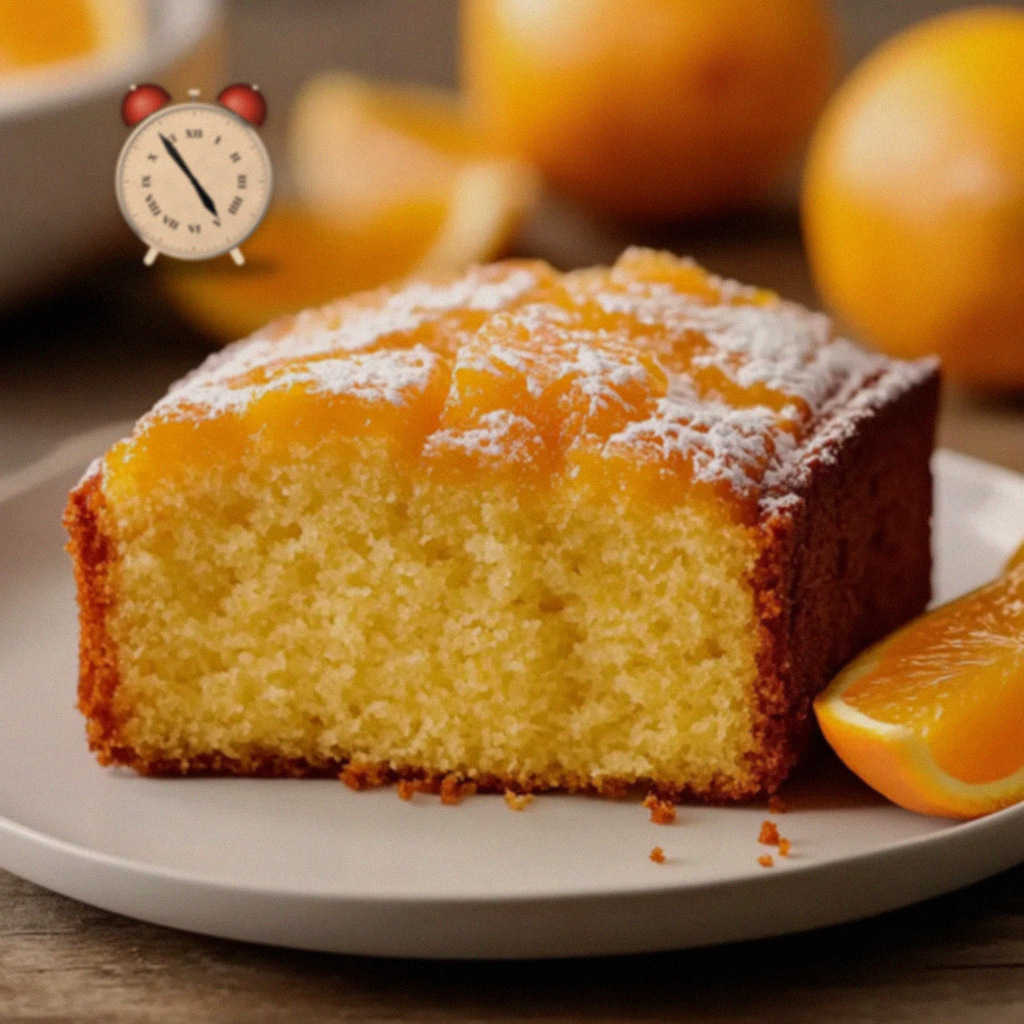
4:54
